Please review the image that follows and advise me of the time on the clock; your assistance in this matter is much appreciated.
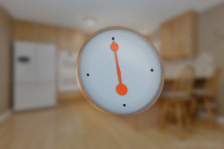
6:00
